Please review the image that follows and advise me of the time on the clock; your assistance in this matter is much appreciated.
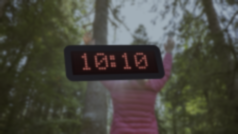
10:10
